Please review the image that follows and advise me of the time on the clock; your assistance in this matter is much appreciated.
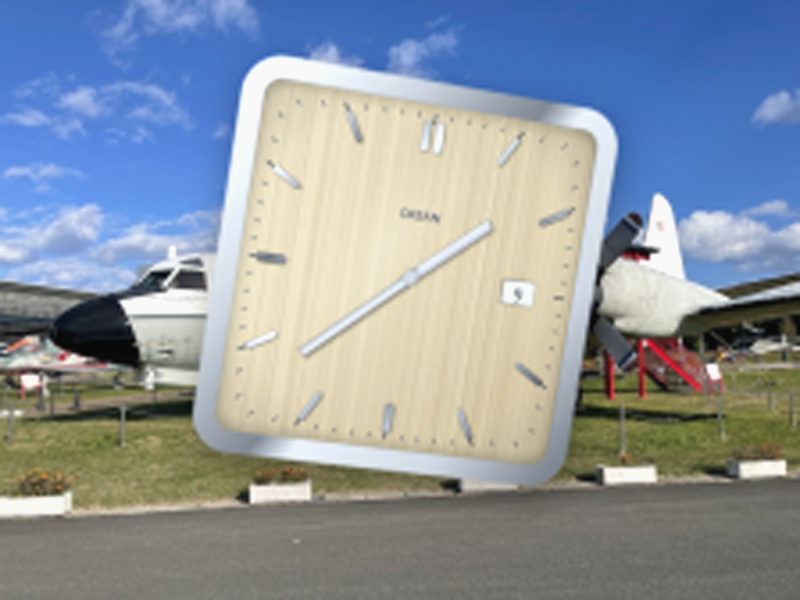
1:38
